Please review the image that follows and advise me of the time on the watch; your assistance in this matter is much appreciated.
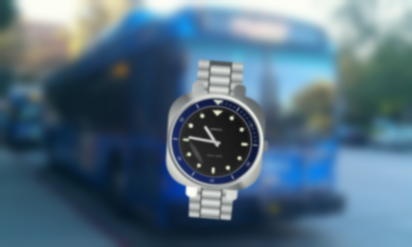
10:46
